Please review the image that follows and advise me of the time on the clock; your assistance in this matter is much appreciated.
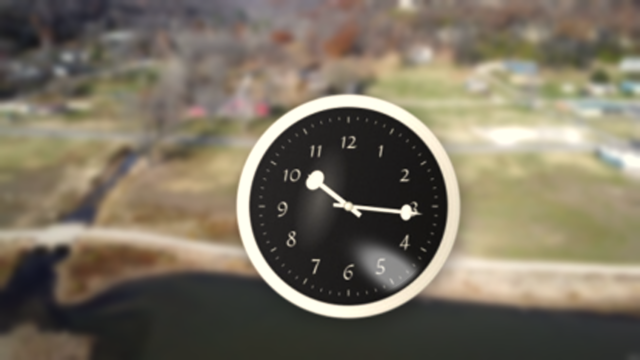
10:16
